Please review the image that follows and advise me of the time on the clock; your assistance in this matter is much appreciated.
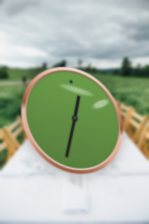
12:33
